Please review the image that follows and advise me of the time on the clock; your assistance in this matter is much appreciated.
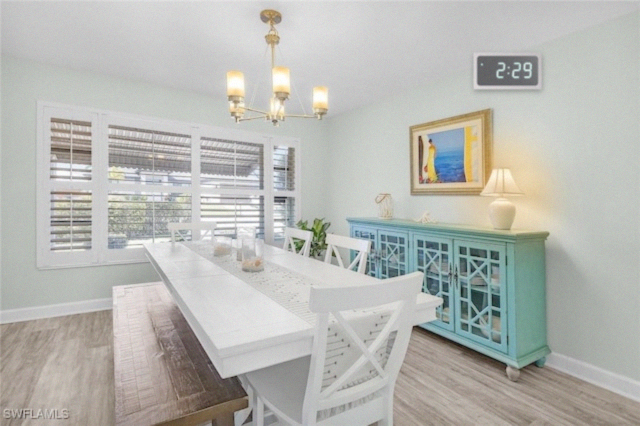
2:29
